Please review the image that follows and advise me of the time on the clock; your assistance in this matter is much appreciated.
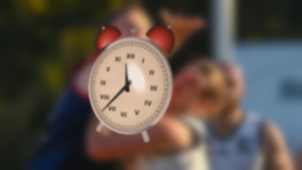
11:37
